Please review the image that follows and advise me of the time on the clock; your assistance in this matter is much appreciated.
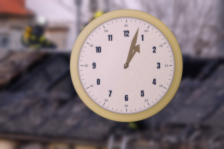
1:03
